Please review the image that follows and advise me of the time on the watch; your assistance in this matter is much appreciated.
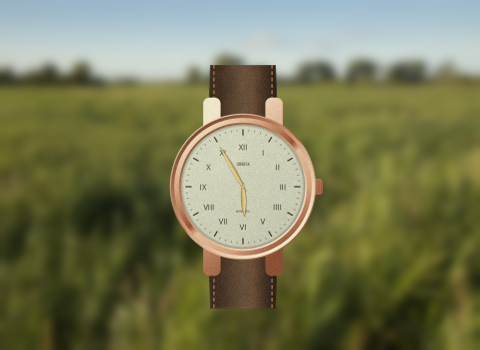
5:55
